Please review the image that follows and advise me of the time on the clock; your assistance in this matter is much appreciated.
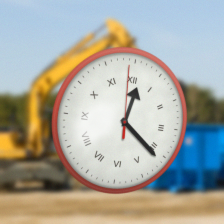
12:20:59
